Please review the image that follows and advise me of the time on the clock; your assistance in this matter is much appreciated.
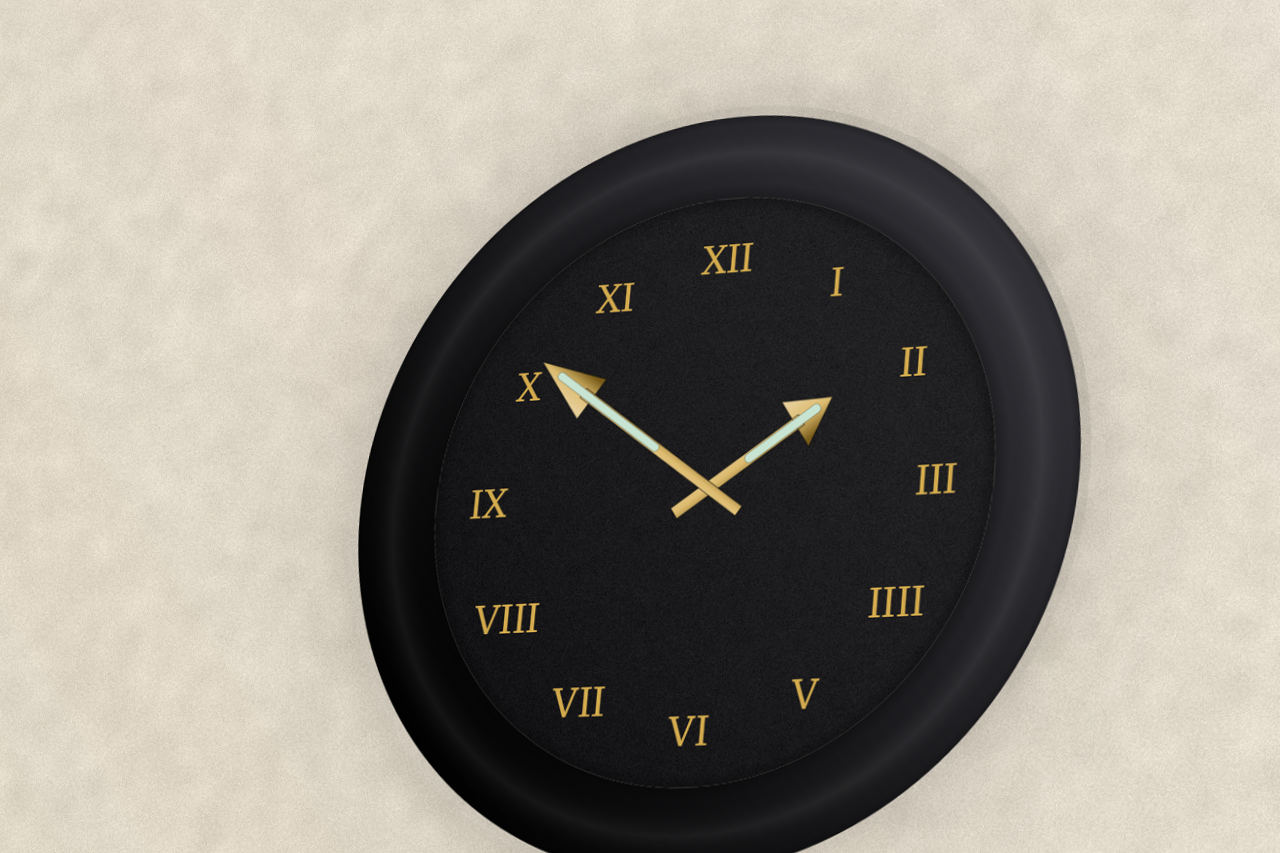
1:51
